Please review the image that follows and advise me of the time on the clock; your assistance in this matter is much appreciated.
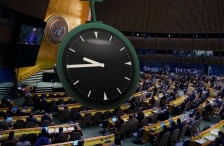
9:45
